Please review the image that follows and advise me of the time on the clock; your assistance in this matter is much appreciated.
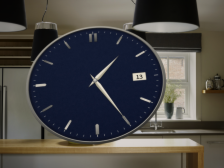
1:25
